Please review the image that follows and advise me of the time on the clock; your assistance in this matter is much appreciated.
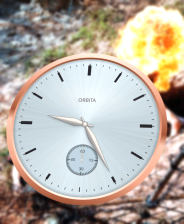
9:25
